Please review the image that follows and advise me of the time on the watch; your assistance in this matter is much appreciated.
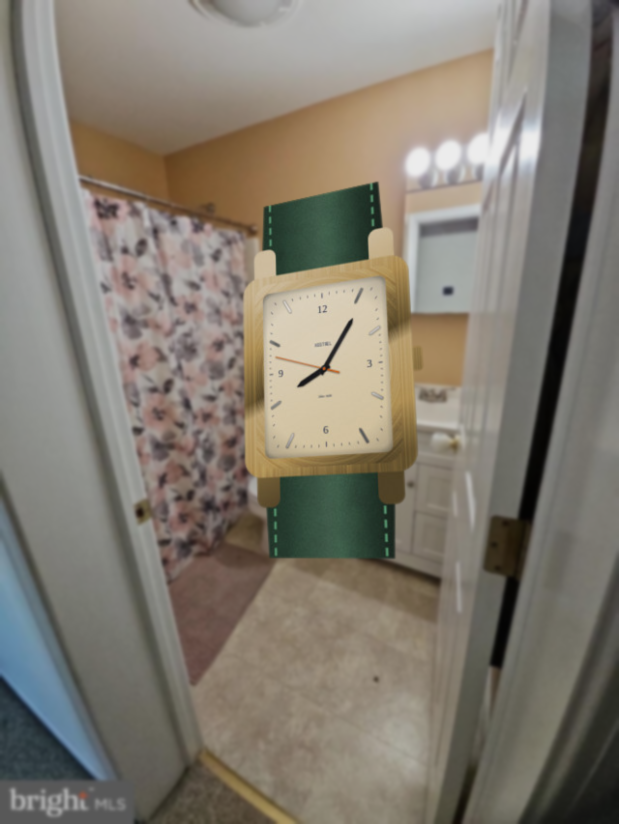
8:05:48
